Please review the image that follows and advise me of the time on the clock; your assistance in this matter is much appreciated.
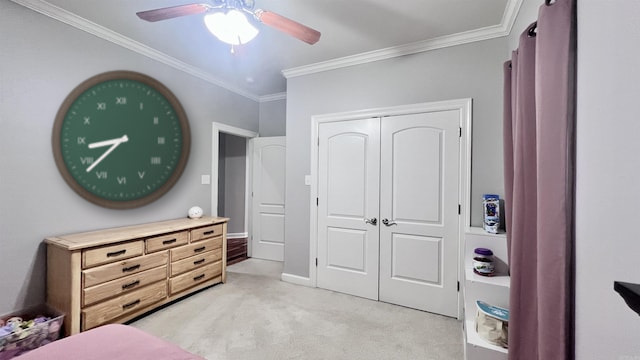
8:38
